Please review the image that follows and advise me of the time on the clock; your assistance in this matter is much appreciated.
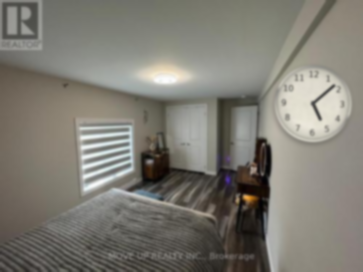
5:08
